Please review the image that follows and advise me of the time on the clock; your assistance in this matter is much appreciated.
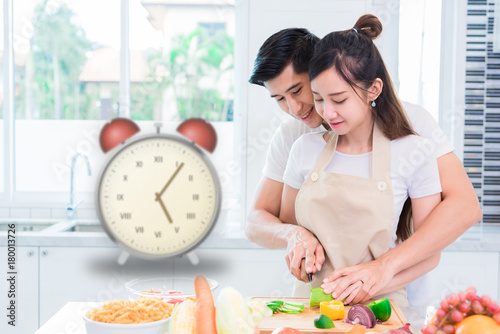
5:06
